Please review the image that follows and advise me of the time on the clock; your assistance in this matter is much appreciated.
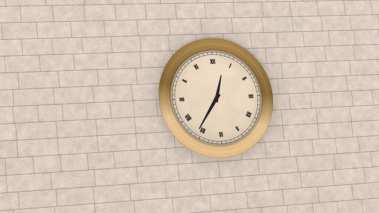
12:36
